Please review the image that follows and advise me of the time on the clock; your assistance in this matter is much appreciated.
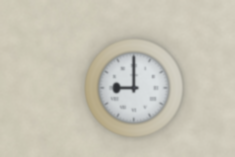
9:00
